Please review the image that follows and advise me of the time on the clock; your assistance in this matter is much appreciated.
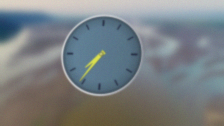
7:36
